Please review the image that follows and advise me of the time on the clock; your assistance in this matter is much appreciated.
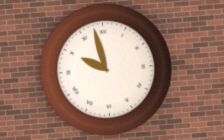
9:58
